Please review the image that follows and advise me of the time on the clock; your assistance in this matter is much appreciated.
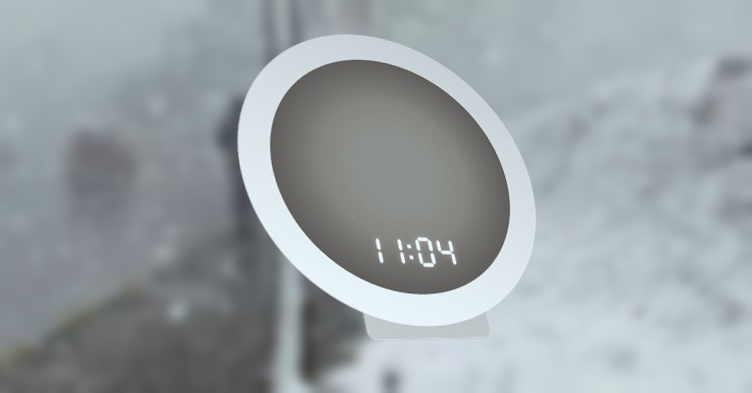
11:04
